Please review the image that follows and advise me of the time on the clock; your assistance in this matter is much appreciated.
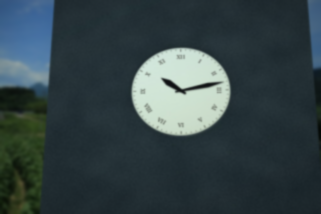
10:13
